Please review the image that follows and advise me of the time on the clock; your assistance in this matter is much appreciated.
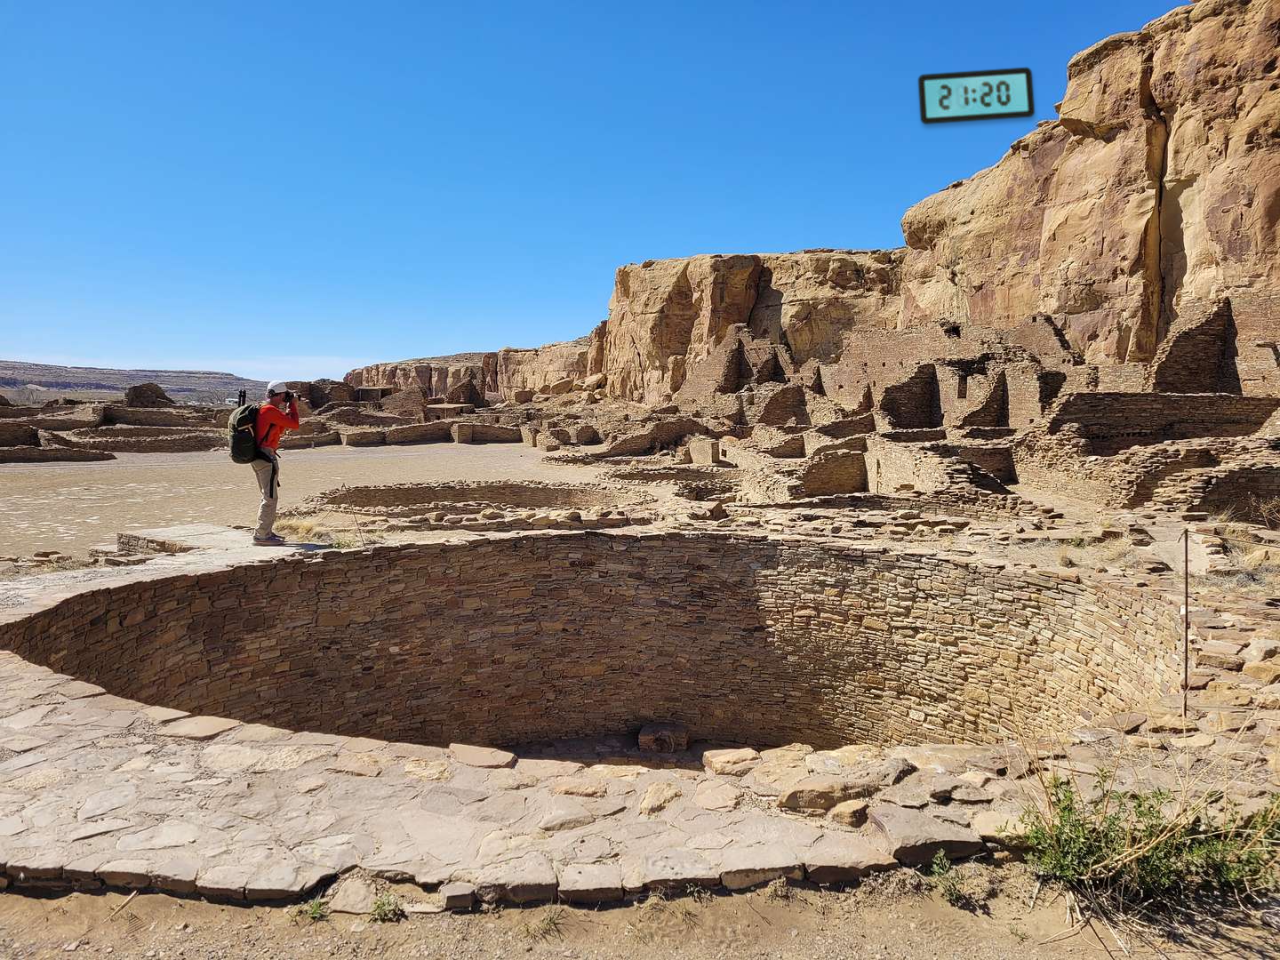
21:20
